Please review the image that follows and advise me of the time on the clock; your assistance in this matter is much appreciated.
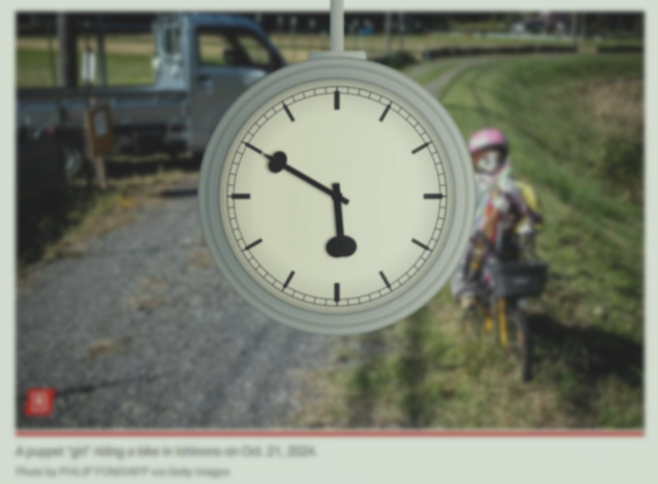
5:50
